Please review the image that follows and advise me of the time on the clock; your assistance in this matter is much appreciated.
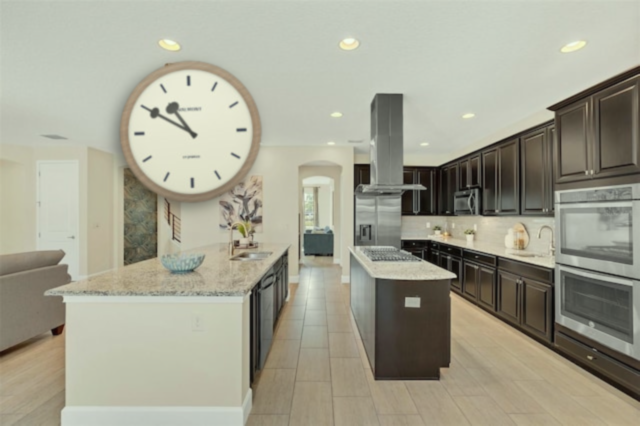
10:50
